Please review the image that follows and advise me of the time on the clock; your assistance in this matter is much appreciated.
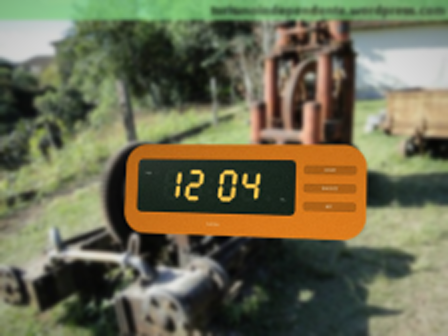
12:04
